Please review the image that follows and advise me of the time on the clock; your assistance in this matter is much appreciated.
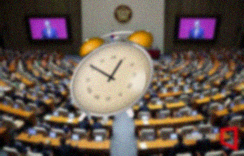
12:51
